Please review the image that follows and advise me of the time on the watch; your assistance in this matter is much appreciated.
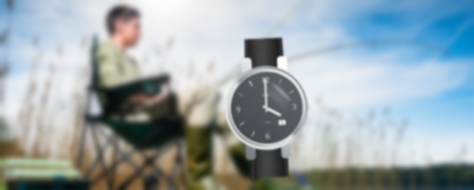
4:00
